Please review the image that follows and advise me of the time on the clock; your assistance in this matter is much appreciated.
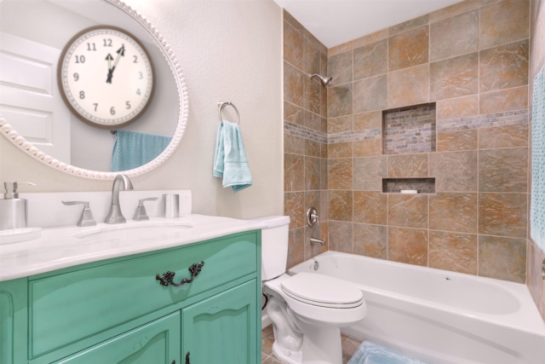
12:05
